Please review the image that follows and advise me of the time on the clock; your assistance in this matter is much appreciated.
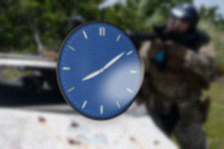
8:09
